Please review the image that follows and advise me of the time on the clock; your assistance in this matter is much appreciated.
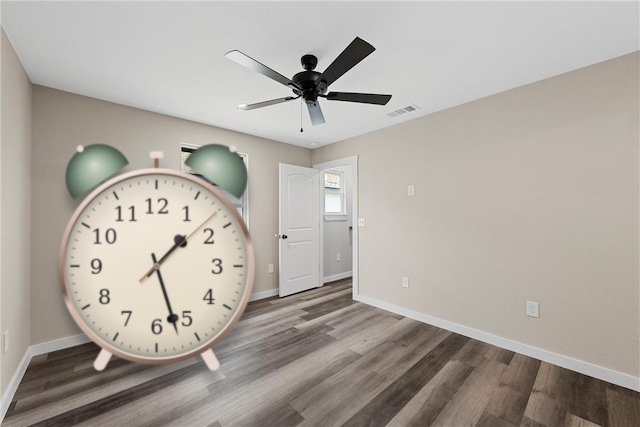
1:27:08
